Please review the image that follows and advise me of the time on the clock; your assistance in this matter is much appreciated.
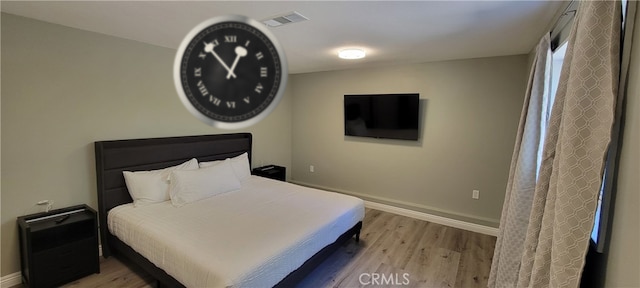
12:53
